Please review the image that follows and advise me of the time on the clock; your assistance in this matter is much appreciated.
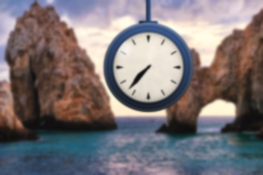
7:37
